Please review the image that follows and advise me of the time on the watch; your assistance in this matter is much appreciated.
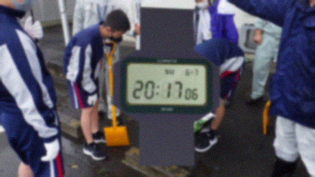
20:17:06
